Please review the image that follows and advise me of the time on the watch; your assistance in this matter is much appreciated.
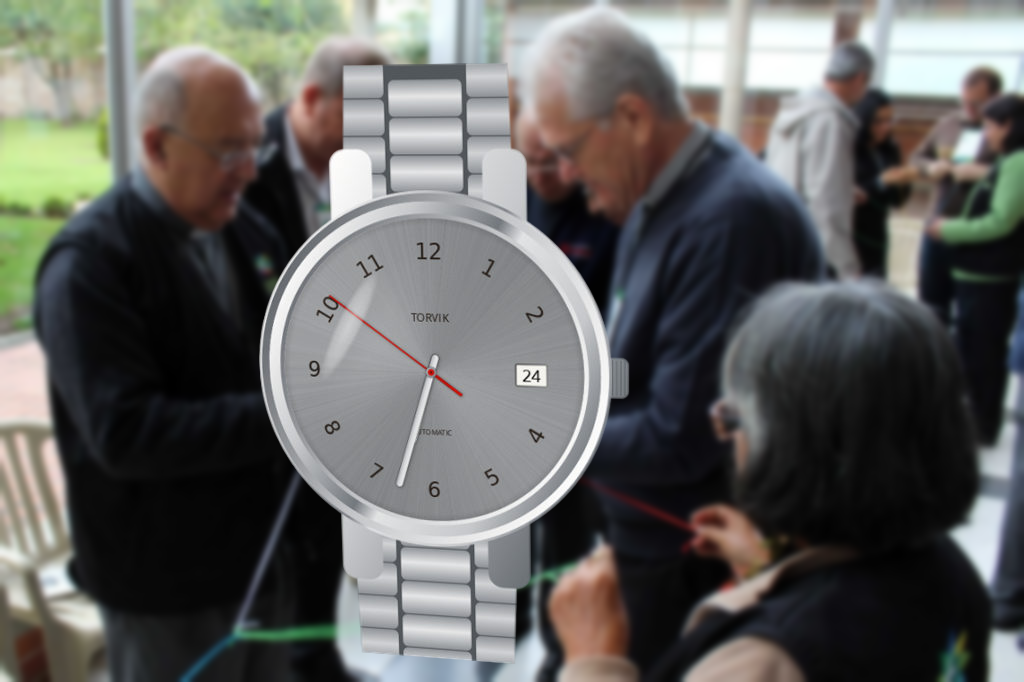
6:32:51
